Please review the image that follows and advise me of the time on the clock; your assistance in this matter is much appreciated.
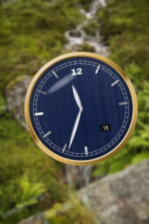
11:34
